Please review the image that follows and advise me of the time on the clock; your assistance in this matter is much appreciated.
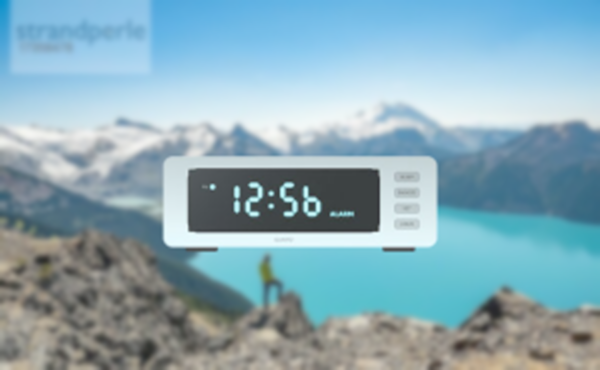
12:56
